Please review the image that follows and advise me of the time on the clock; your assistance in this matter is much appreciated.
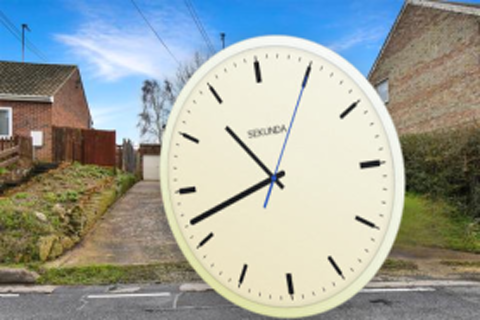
10:42:05
